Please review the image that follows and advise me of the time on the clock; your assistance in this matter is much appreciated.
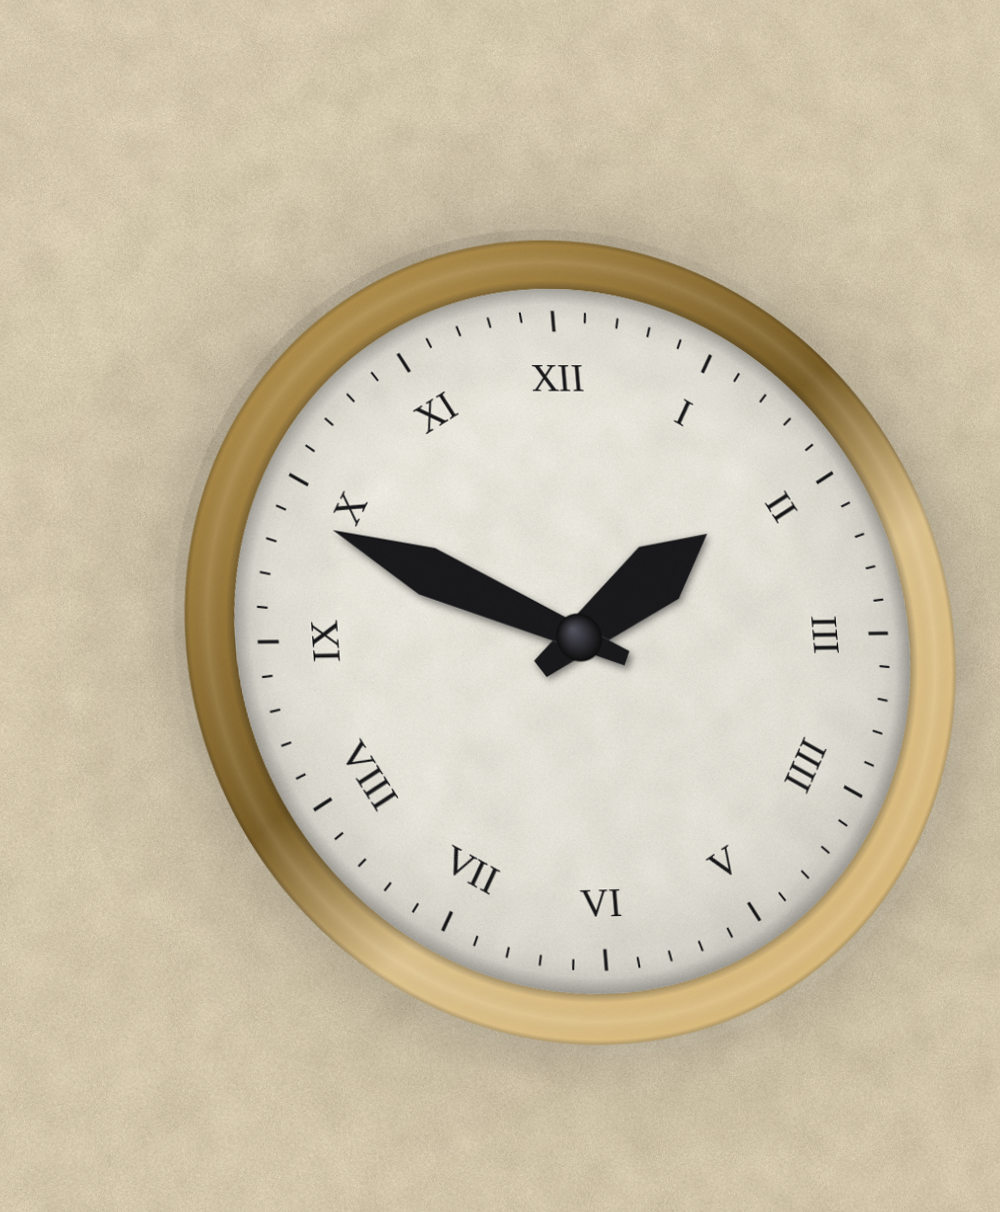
1:49
